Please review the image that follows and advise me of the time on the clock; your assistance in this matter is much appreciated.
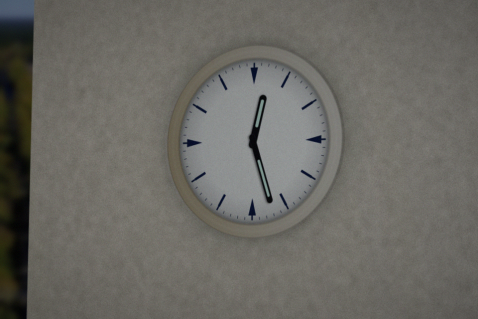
12:27
